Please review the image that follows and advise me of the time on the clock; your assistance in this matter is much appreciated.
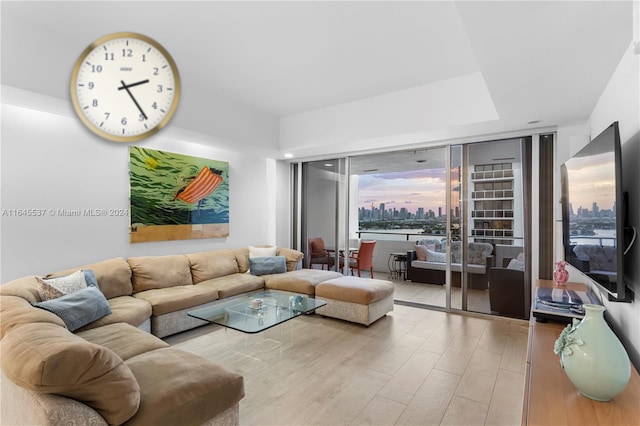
2:24
